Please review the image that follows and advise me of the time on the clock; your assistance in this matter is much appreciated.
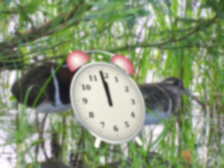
11:59
